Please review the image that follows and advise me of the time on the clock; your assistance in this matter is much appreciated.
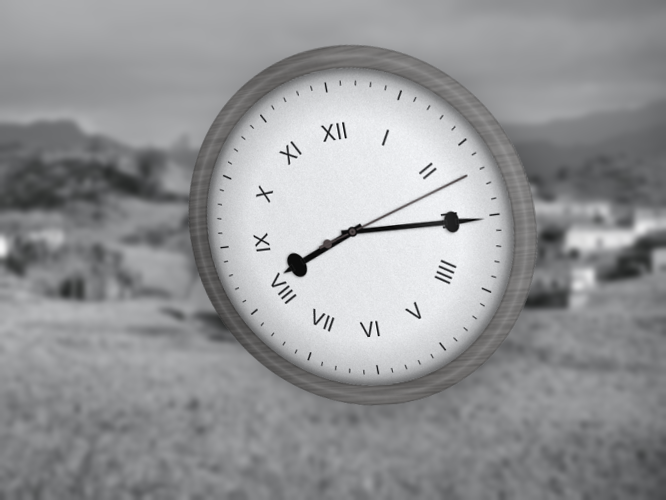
8:15:12
